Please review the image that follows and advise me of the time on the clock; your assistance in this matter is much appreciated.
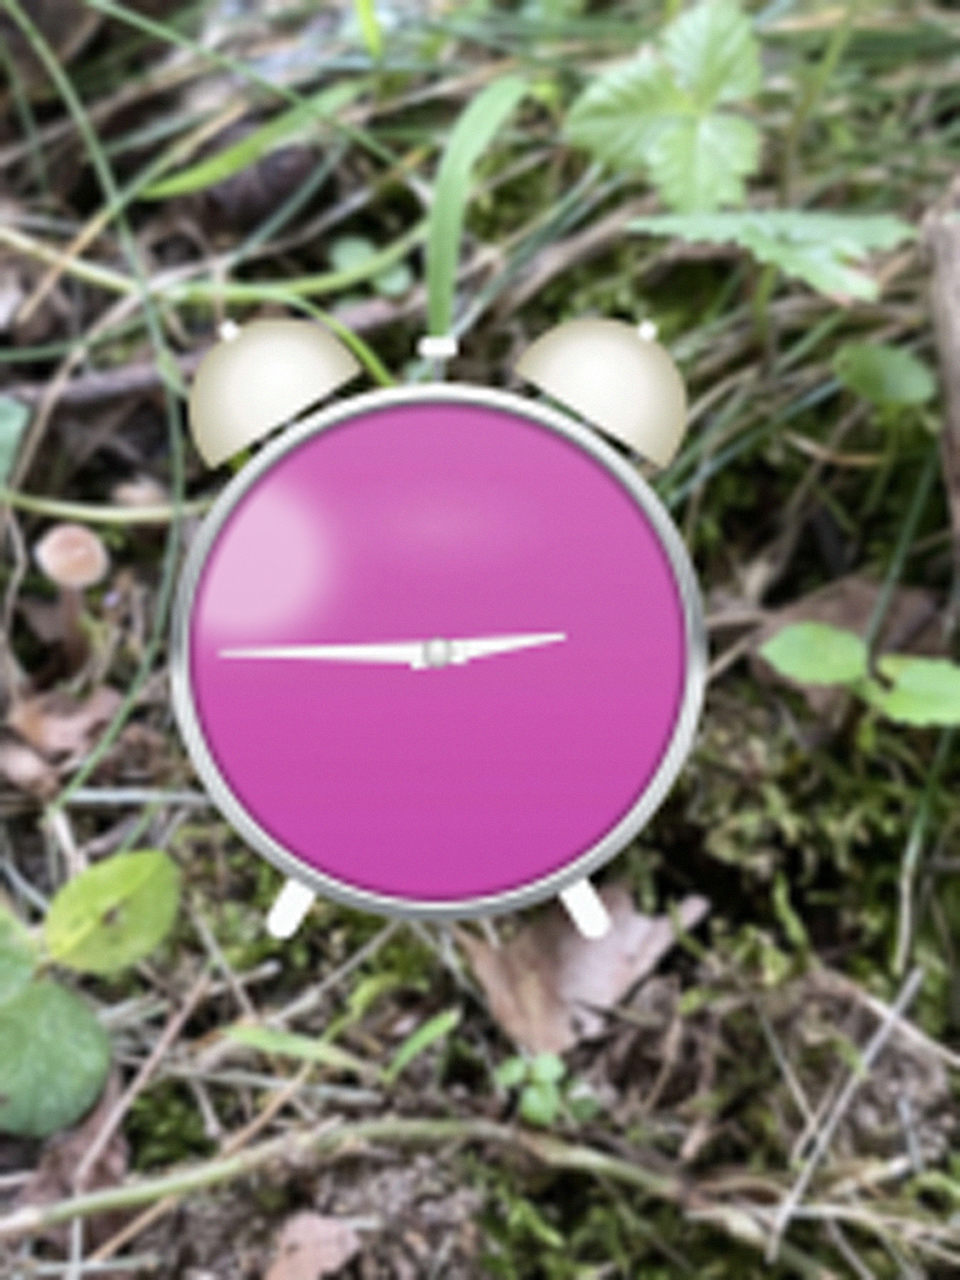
2:45
